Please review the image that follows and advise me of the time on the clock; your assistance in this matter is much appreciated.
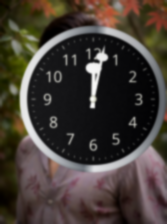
12:02
